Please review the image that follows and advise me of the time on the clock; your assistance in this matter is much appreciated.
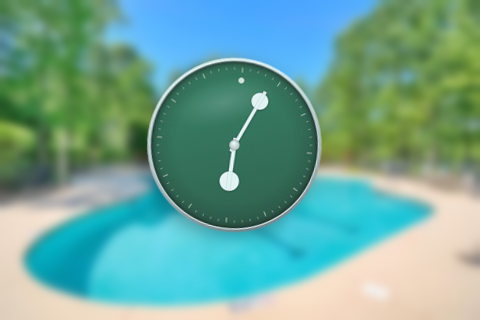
6:04
